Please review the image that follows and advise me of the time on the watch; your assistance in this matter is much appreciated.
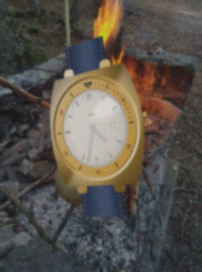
4:33
